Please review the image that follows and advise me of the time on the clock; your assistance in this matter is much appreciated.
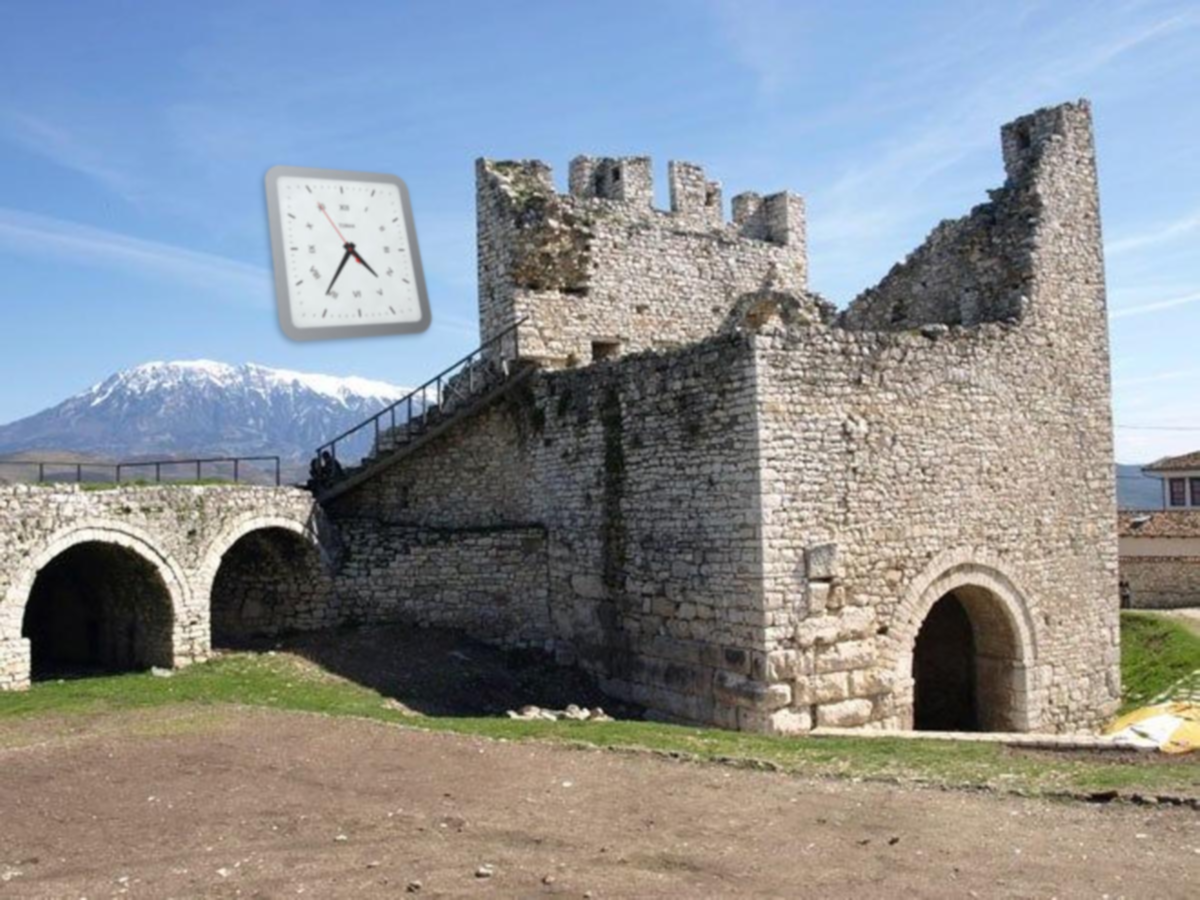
4:35:55
